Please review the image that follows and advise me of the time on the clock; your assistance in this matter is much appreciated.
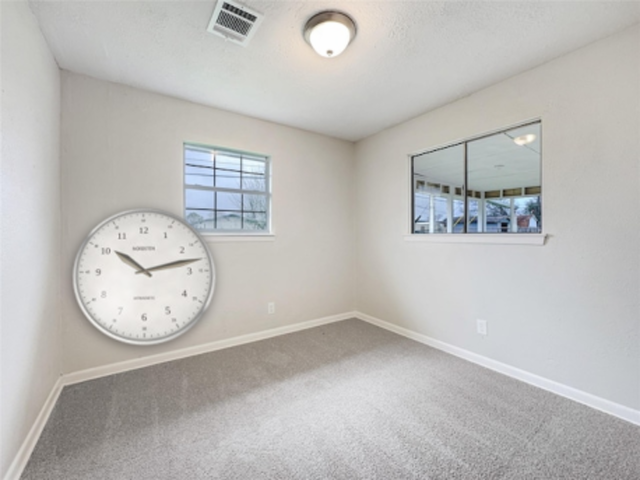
10:13
